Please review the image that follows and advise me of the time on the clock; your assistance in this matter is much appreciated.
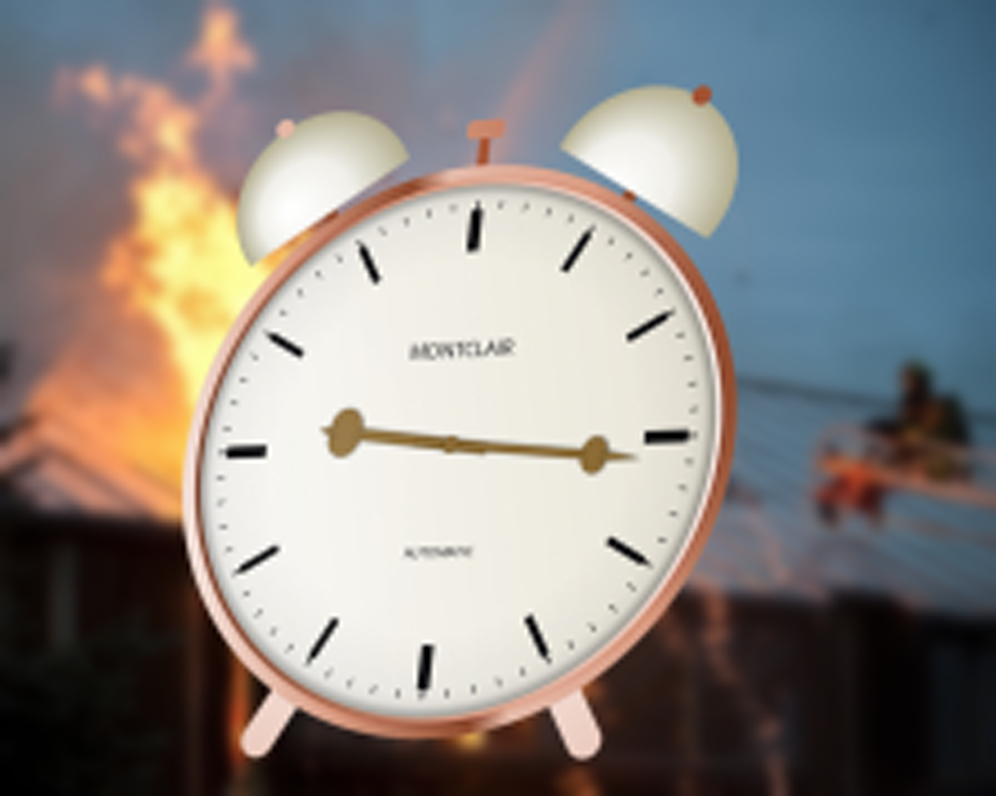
9:16
